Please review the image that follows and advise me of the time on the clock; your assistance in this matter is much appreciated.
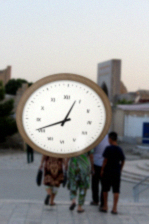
12:41
